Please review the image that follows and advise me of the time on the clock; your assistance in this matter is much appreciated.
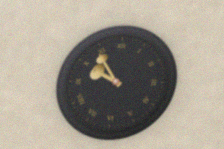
9:54
